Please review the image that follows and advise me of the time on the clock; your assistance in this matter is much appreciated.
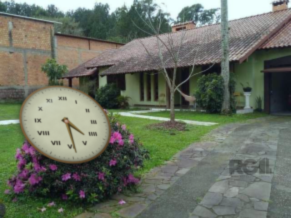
4:29
